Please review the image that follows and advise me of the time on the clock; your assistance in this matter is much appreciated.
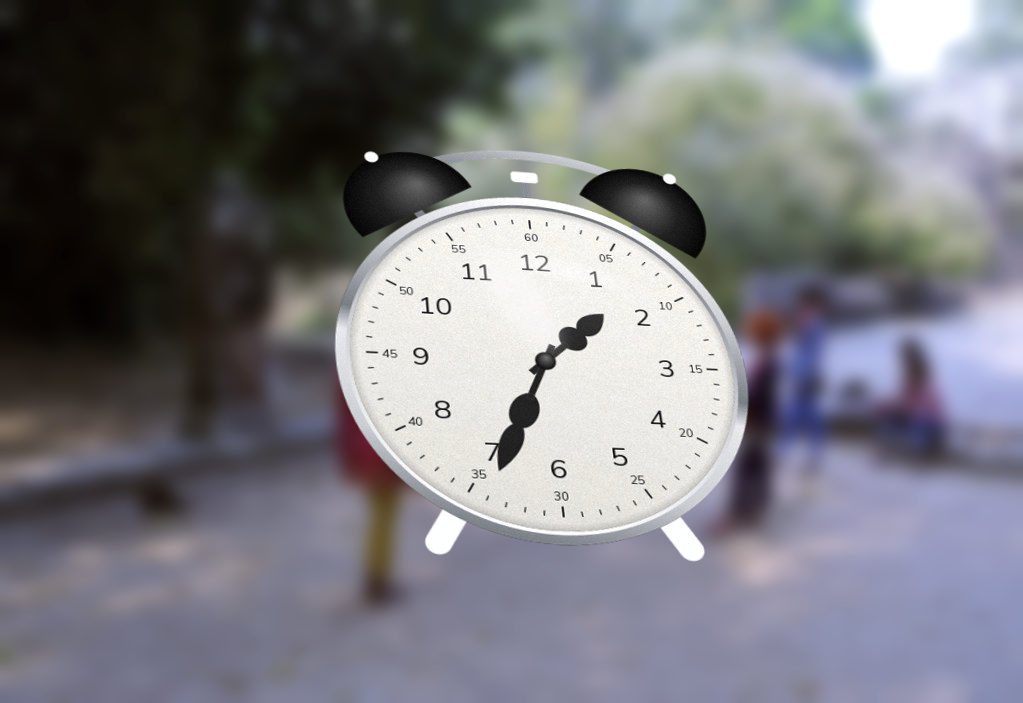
1:34
